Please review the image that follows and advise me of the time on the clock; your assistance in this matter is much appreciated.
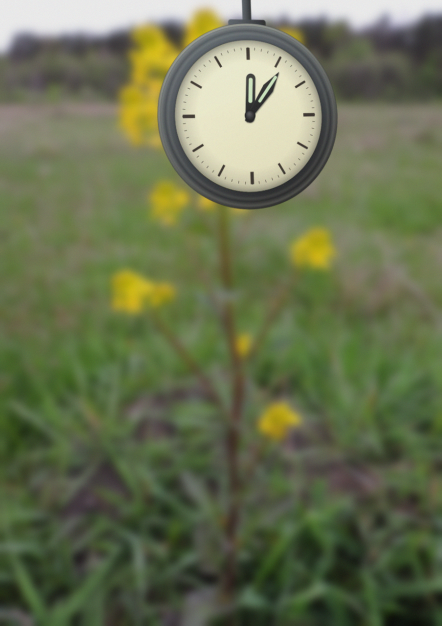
12:06
